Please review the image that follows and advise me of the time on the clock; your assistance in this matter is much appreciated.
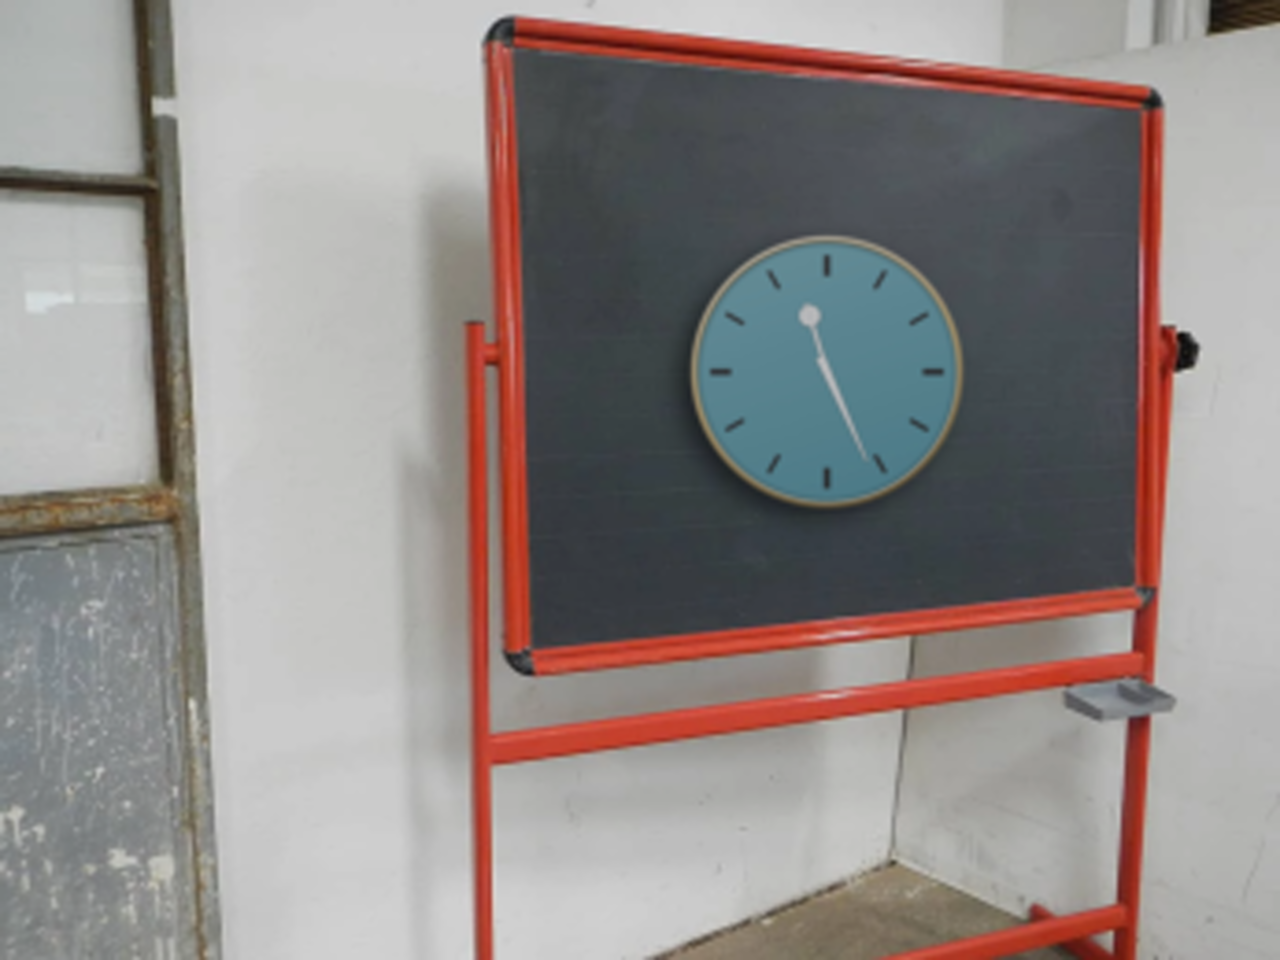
11:26
